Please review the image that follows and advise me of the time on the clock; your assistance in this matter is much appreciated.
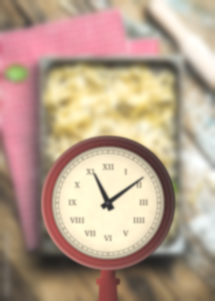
11:09
